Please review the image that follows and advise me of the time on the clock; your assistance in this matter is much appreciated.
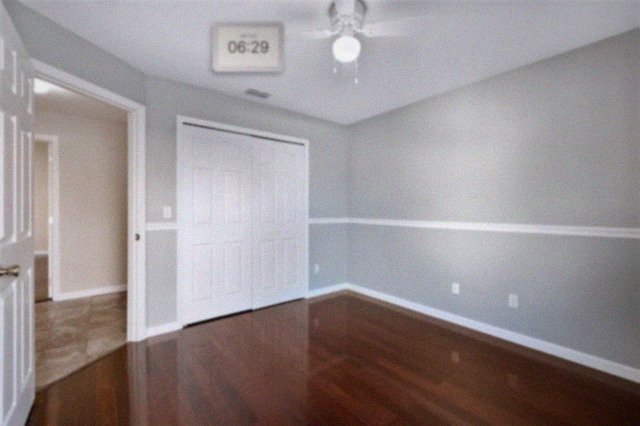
6:29
